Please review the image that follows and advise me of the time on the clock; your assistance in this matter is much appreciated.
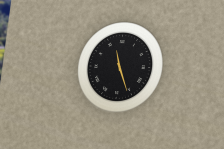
11:26
